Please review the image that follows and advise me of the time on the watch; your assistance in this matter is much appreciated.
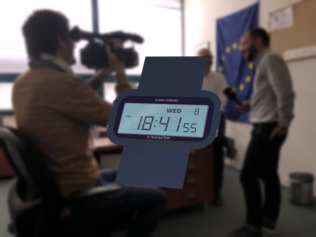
18:41:55
